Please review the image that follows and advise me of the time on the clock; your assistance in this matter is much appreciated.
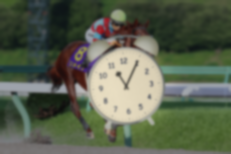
11:05
